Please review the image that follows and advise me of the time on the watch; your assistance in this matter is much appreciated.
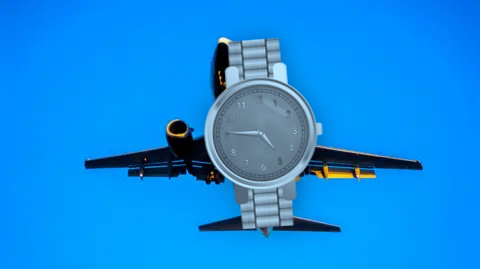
4:46
